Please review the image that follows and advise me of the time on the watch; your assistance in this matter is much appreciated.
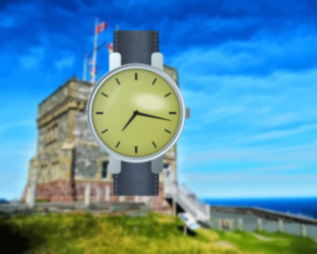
7:17
